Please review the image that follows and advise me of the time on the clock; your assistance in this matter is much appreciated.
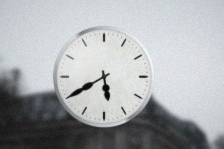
5:40
